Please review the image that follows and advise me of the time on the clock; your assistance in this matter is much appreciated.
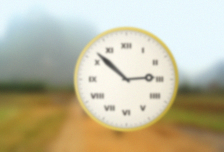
2:52
